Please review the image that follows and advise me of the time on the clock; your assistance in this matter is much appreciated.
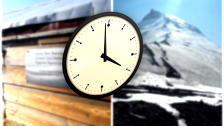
3:59
